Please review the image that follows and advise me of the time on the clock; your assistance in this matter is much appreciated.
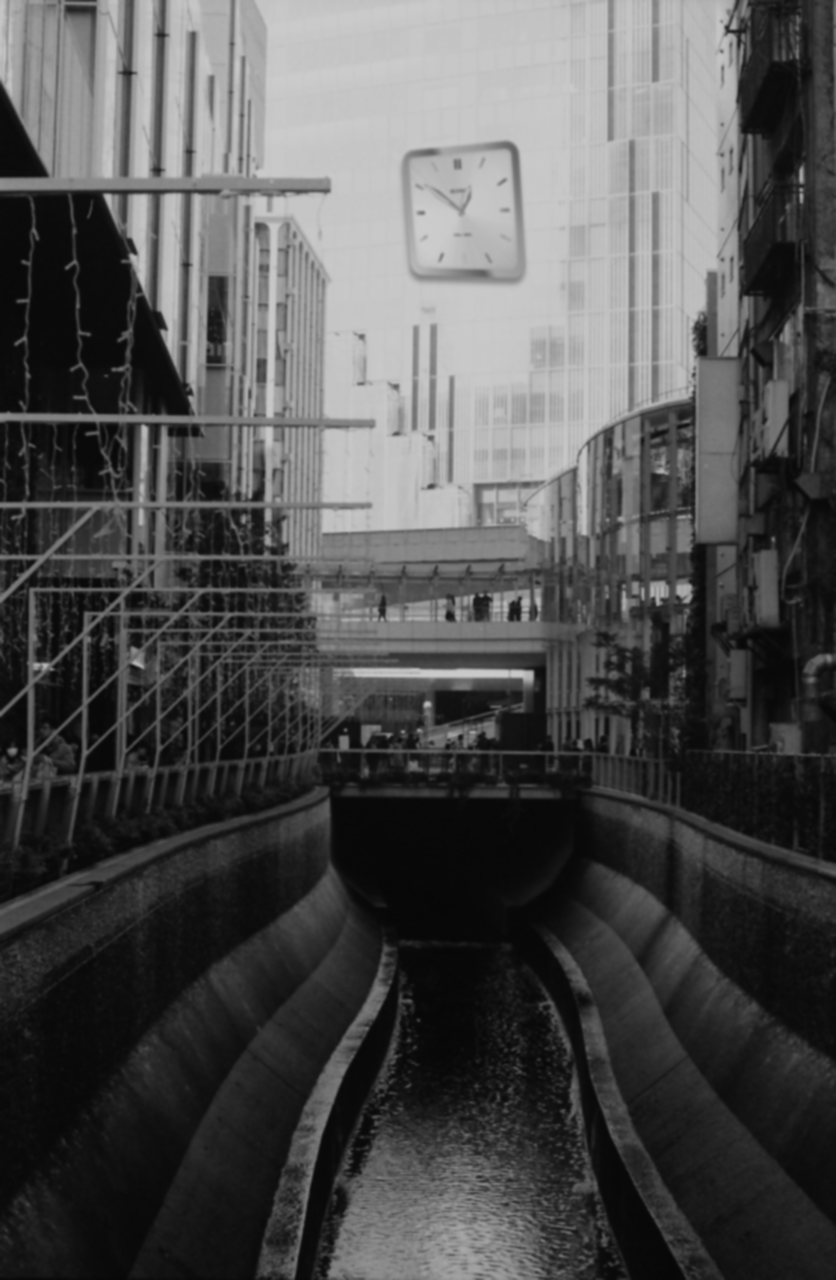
12:51
